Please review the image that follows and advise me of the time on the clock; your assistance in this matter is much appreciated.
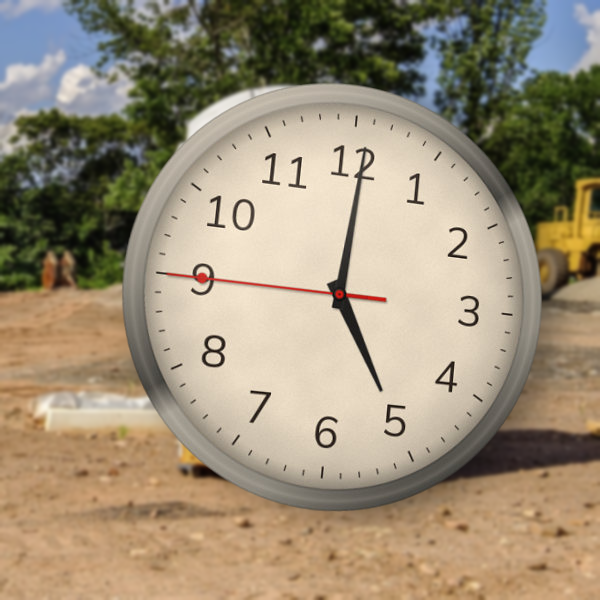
5:00:45
